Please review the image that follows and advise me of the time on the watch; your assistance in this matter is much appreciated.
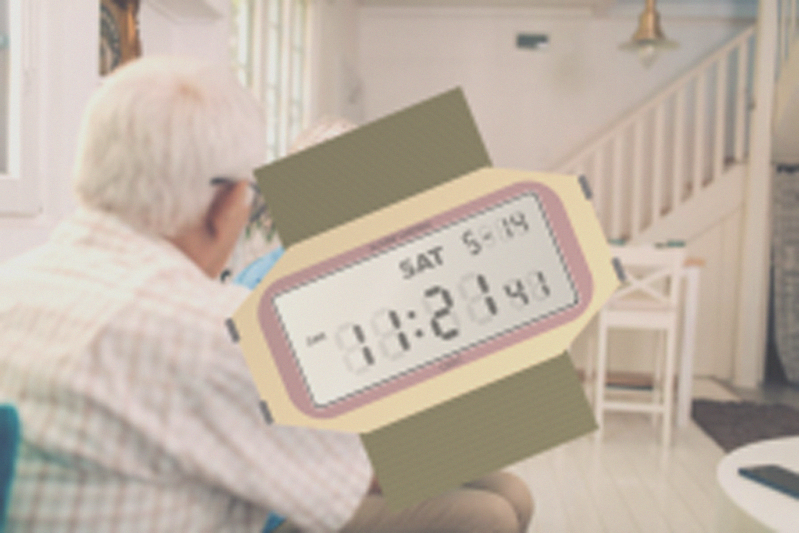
11:21:41
